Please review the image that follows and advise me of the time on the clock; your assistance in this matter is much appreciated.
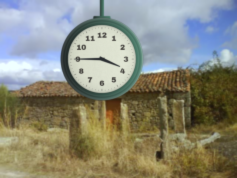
3:45
